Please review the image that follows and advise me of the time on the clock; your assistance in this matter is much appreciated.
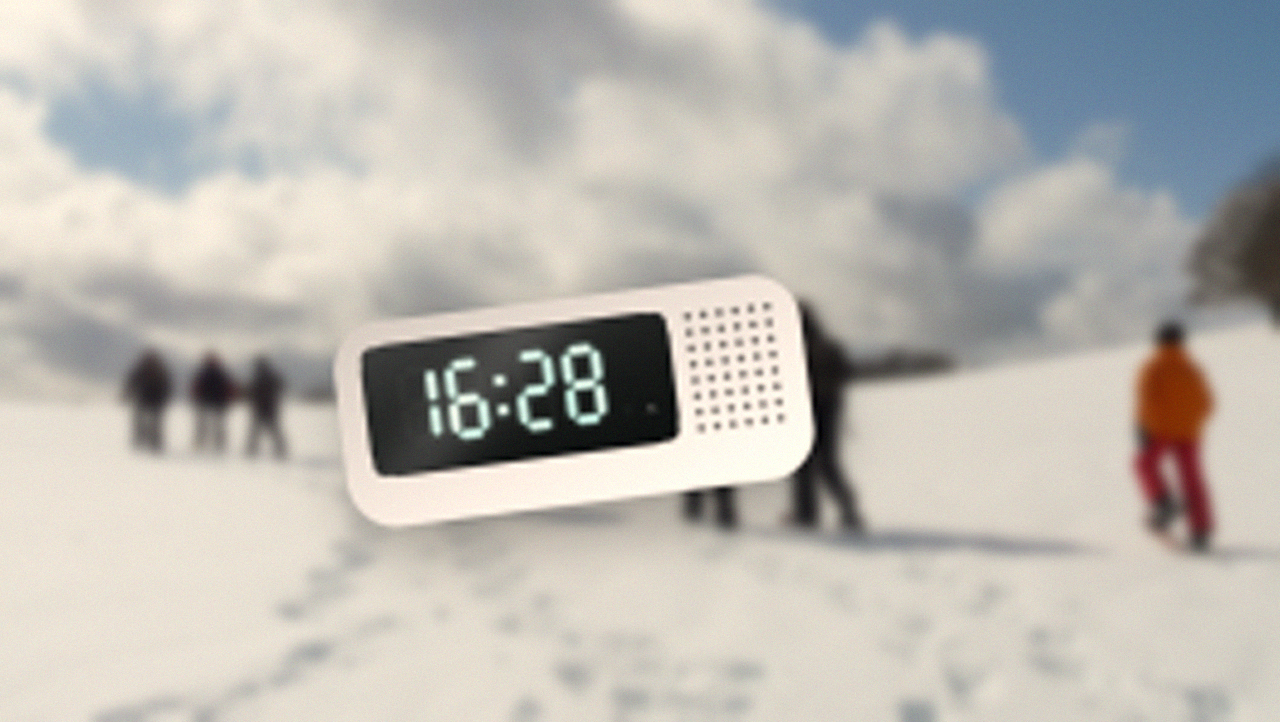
16:28
